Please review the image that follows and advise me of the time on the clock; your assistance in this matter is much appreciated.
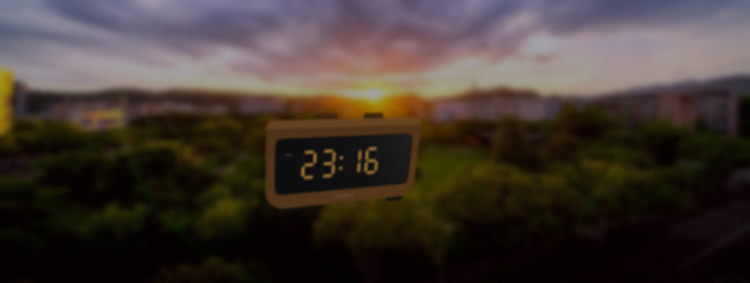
23:16
